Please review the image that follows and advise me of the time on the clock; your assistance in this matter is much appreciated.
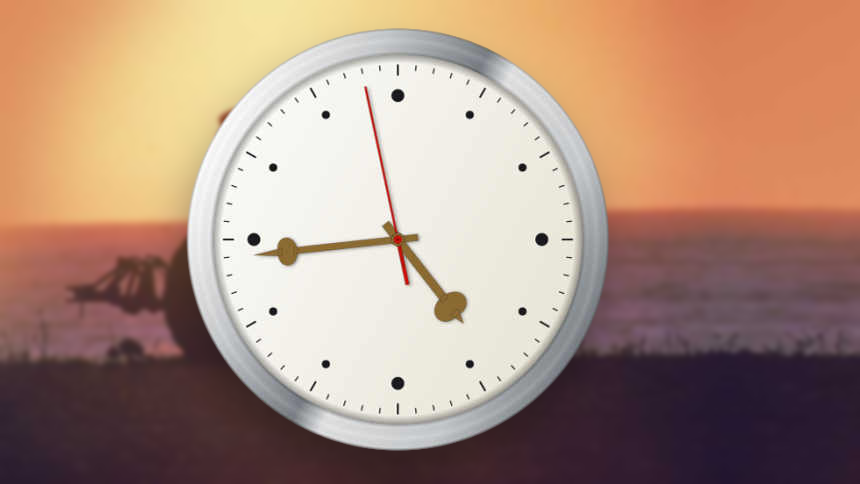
4:43:58
